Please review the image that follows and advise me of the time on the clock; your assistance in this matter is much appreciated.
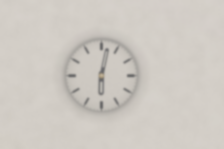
6:02
